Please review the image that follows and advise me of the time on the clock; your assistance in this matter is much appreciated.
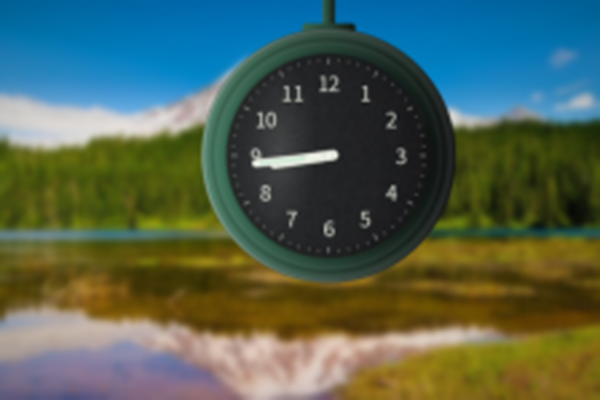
8:44
